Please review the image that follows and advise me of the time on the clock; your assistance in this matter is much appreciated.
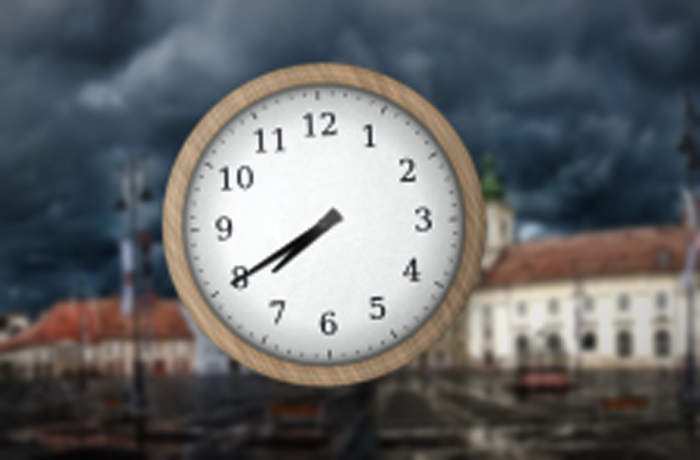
7:40
